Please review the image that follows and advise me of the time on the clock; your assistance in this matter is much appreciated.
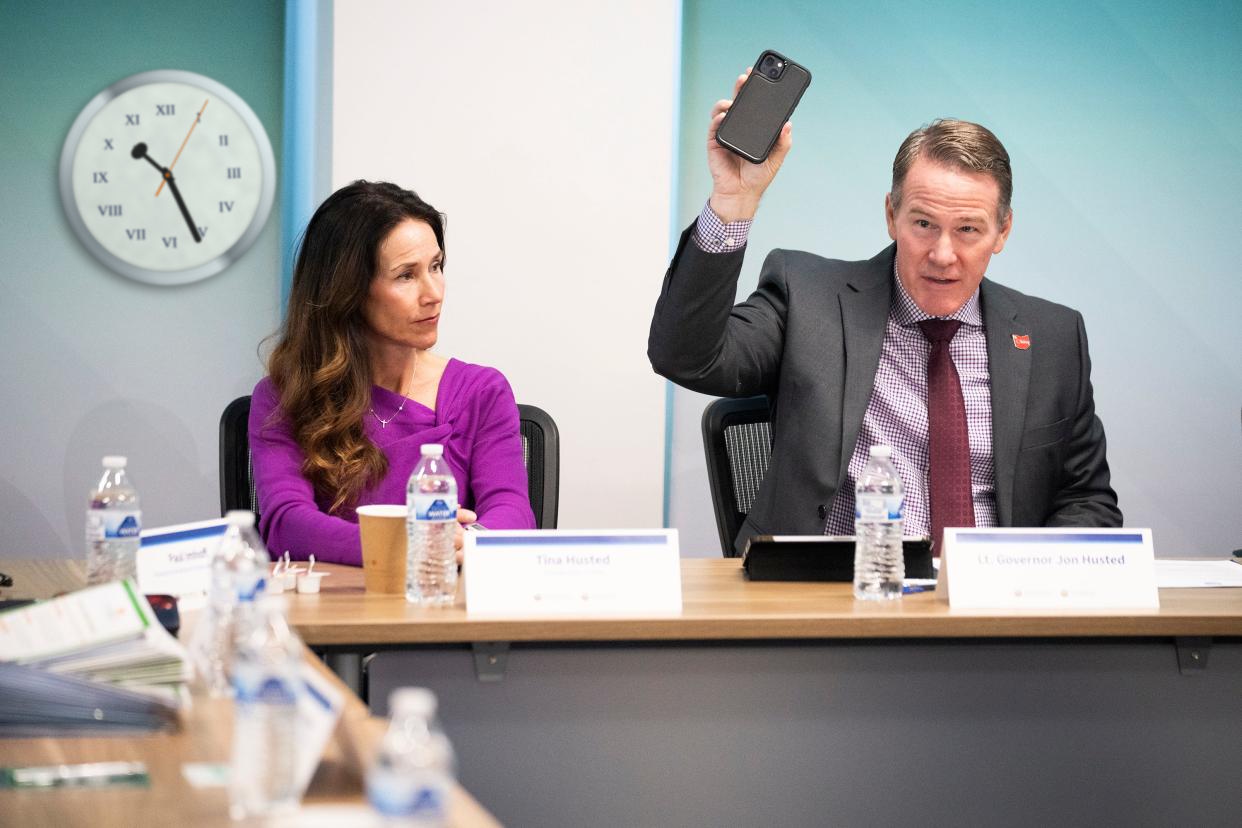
10:26:05
